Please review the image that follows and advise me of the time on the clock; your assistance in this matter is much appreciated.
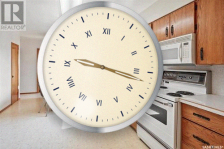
9:17
